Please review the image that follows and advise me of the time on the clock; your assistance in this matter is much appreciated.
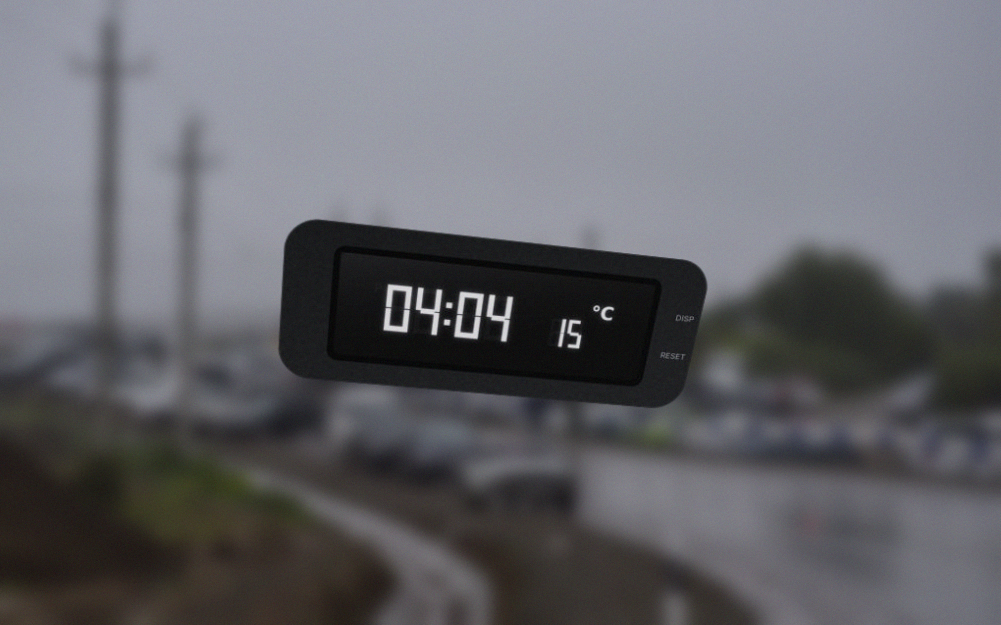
4:04
